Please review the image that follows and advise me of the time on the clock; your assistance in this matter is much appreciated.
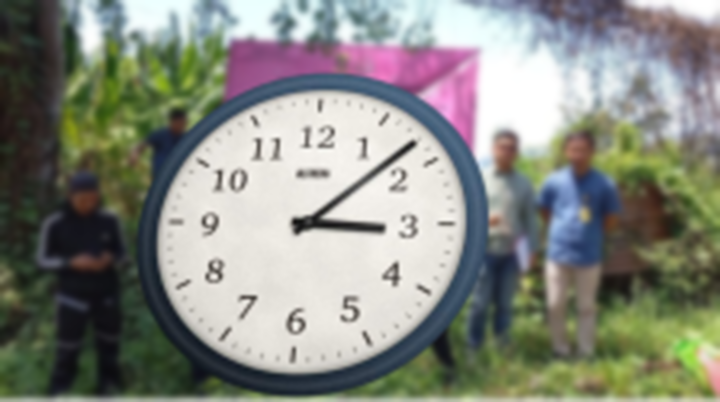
3:08
